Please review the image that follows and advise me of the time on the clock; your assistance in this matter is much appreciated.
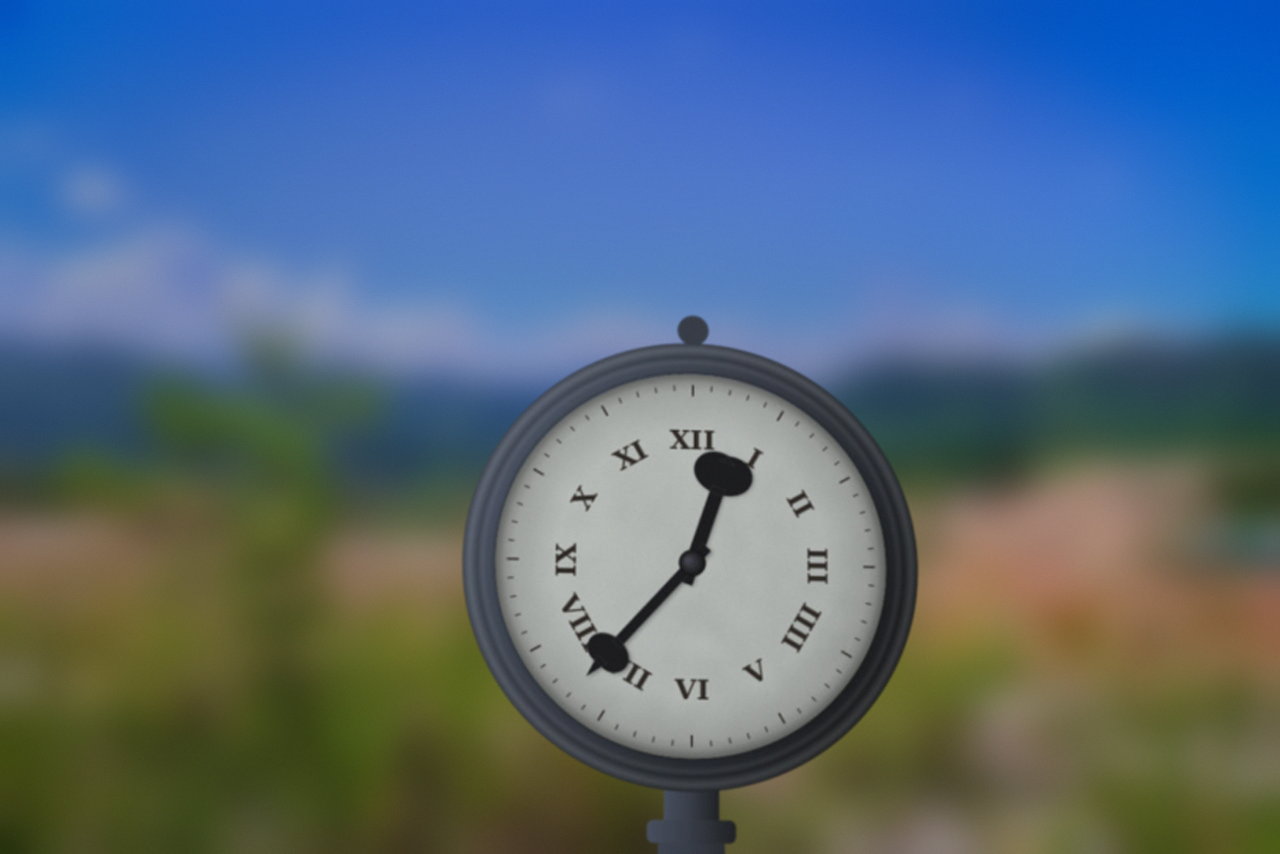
12:37
